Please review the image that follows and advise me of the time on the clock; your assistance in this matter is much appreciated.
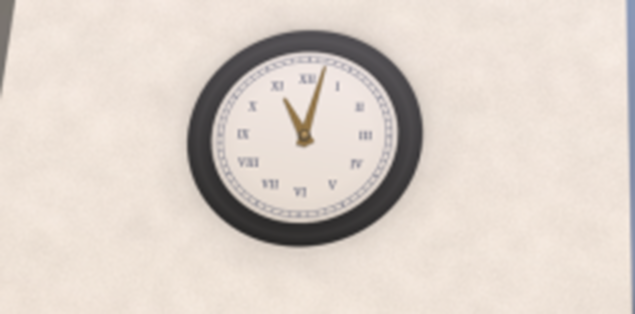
11:02
